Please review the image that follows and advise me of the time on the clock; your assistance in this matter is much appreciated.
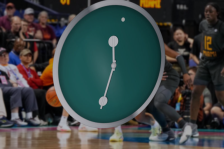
11:31
